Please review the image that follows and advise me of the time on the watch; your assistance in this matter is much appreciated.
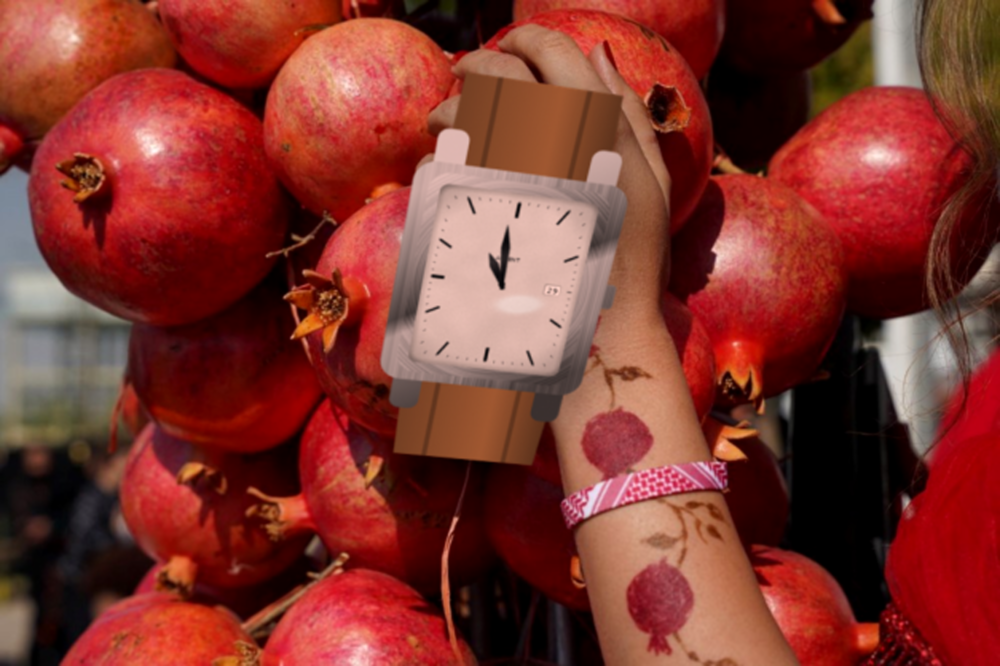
10:59
